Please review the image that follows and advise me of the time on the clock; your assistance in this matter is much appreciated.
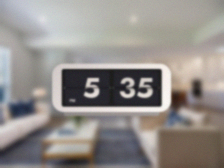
5:35
